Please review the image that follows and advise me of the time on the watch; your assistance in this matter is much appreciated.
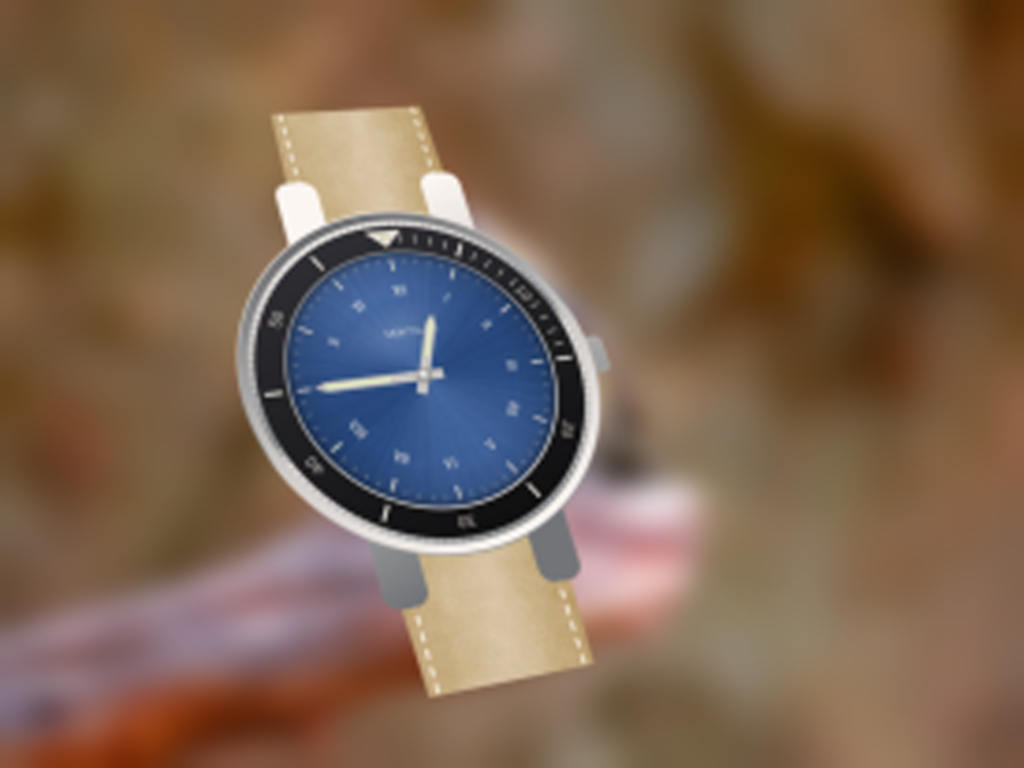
12:45
